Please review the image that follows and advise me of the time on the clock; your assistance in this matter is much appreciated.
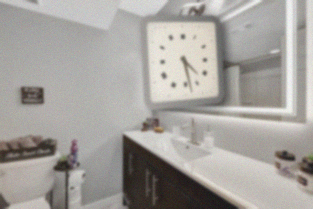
4:28
